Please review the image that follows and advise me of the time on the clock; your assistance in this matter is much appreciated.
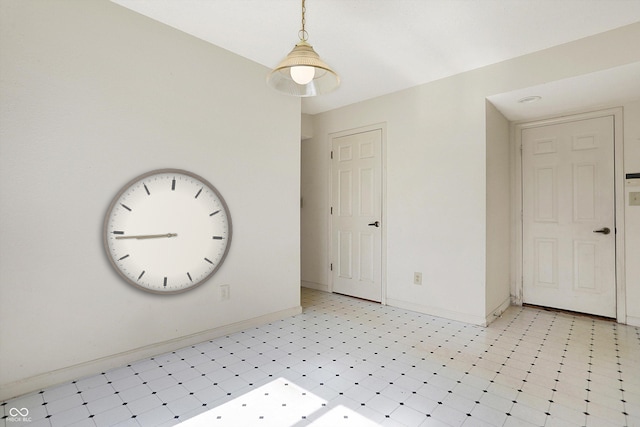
8:44
